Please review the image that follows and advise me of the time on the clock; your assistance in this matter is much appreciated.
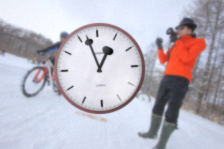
12:57
